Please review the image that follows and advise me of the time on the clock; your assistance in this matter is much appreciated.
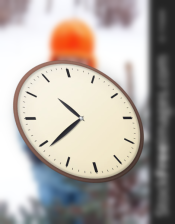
10:39
